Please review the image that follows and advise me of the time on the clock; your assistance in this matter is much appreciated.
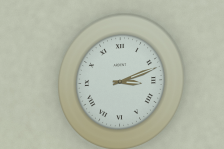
3:12
